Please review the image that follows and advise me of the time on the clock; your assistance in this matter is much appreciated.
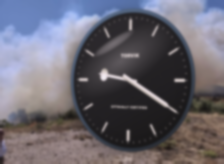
9:20
